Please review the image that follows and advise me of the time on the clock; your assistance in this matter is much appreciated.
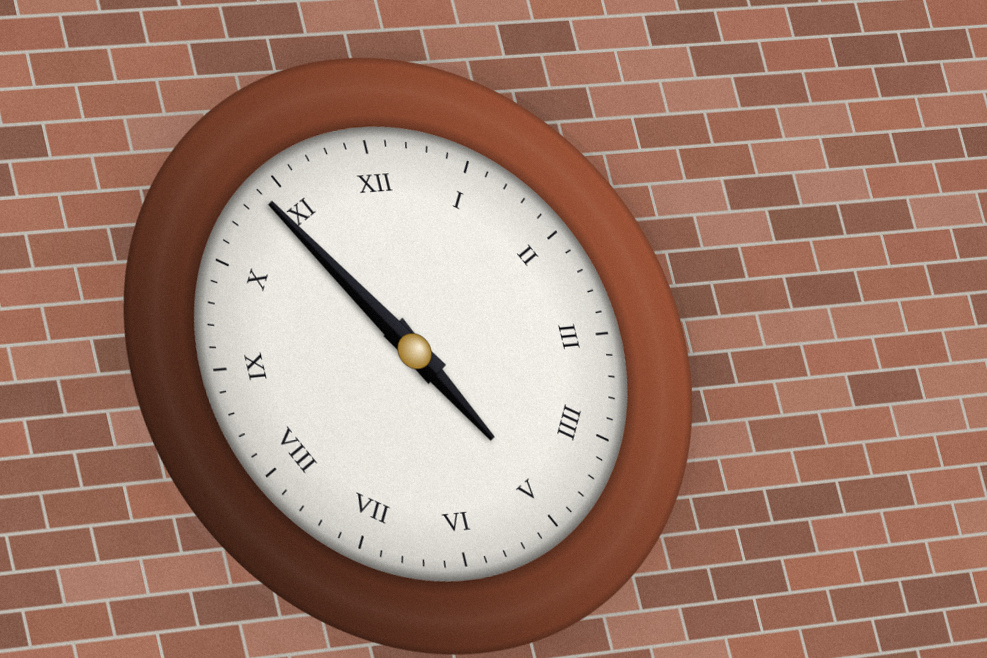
4:54
